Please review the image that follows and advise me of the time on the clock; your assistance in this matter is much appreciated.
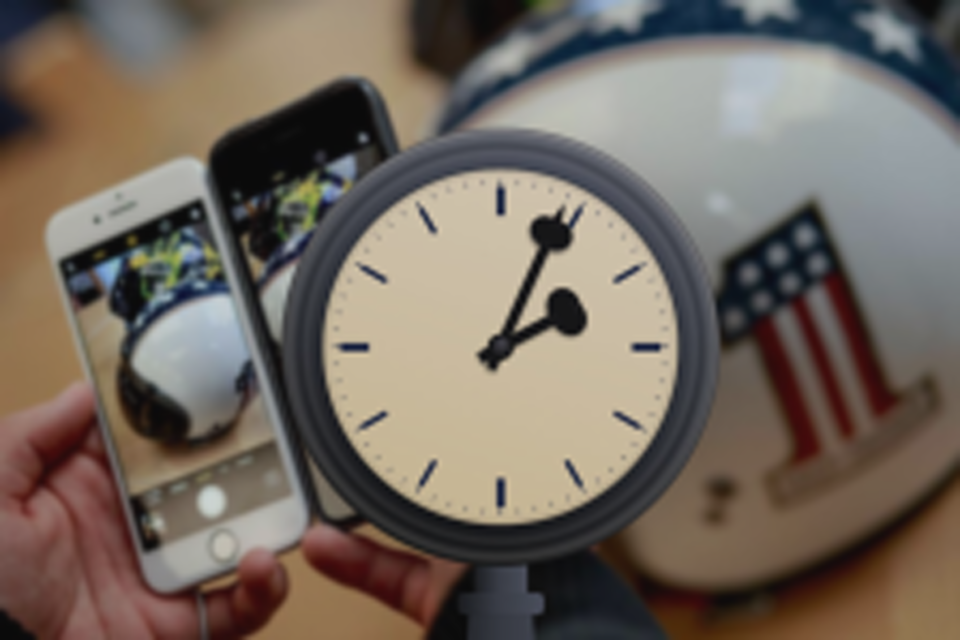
2:04
